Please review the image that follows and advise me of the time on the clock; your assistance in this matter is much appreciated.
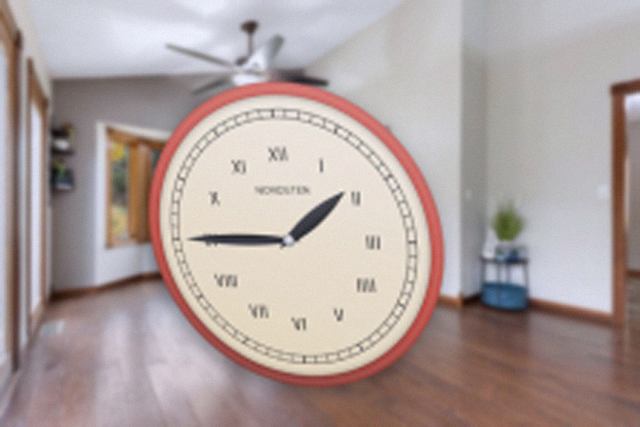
1:45
